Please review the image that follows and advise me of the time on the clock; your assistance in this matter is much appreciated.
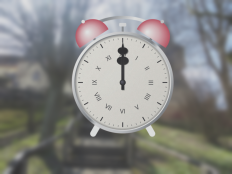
12:00
